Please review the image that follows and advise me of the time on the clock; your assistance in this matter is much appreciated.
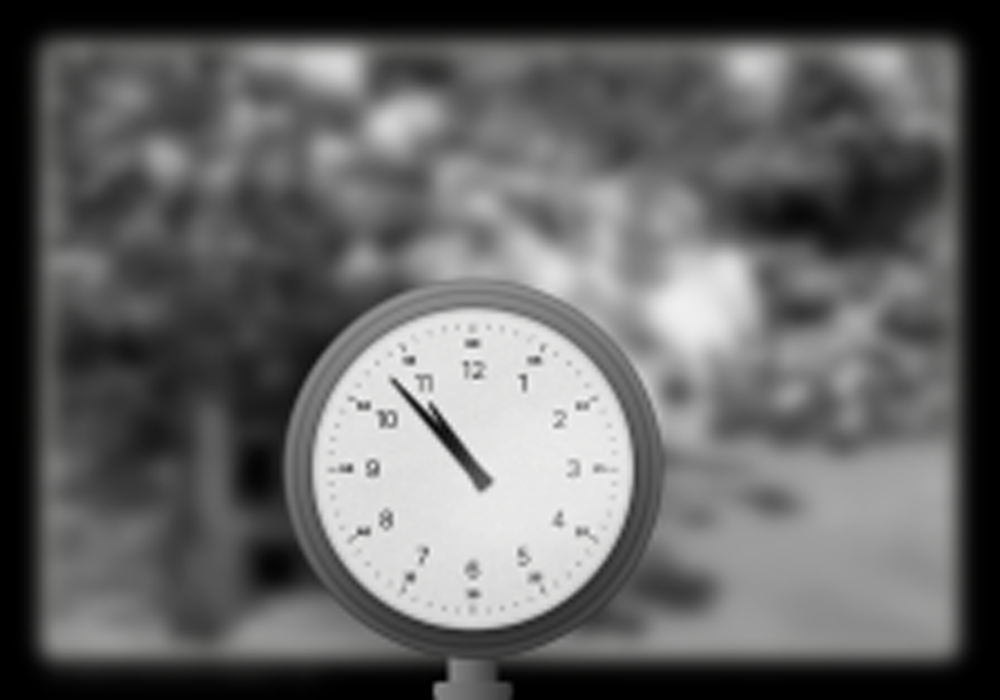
10:53
